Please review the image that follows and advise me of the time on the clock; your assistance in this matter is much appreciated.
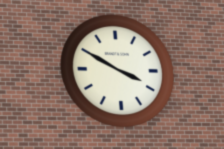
3:50
